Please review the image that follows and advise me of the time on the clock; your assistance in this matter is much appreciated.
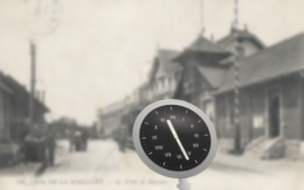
11:27
